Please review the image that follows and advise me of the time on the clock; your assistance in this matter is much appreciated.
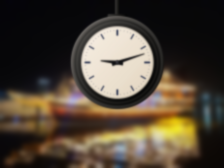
9:12
